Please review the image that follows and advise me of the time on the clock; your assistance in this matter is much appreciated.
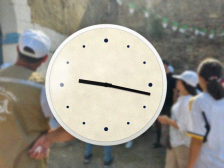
9:17
